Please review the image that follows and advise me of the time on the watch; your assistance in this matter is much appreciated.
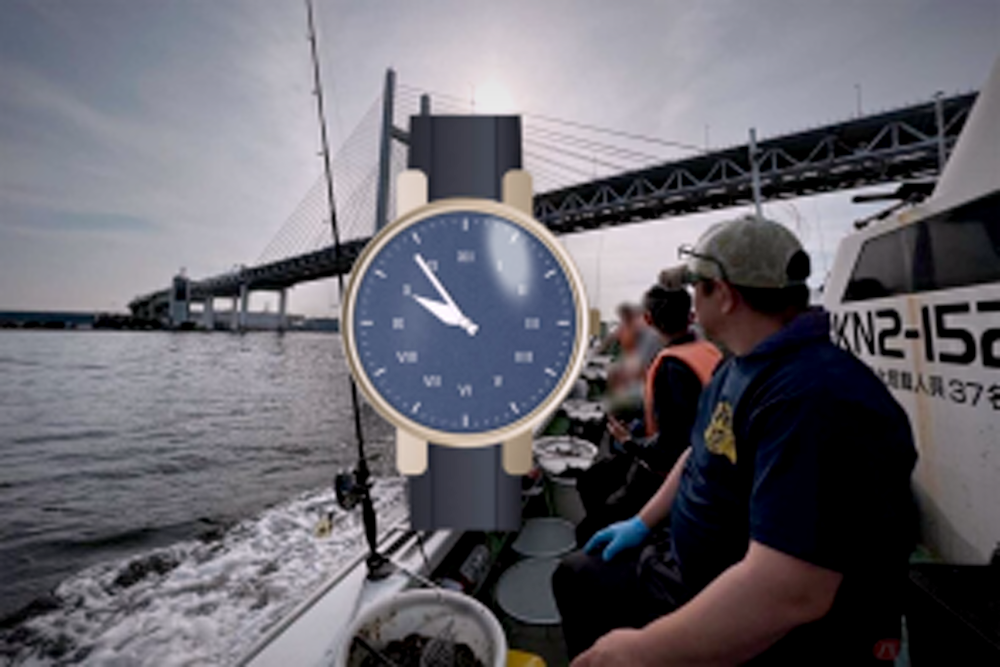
9:54
